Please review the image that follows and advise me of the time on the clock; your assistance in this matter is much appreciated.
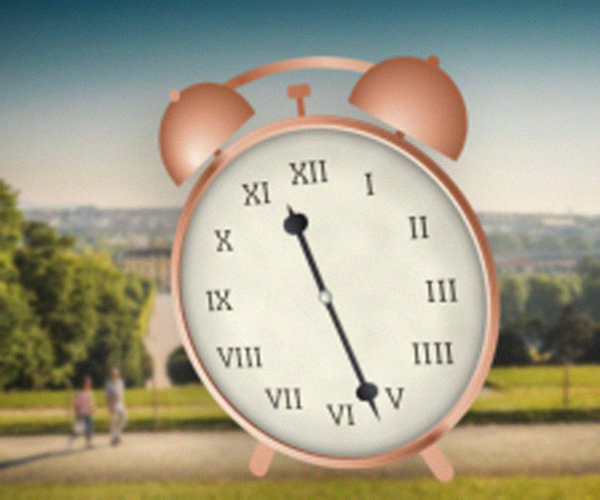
11:27
